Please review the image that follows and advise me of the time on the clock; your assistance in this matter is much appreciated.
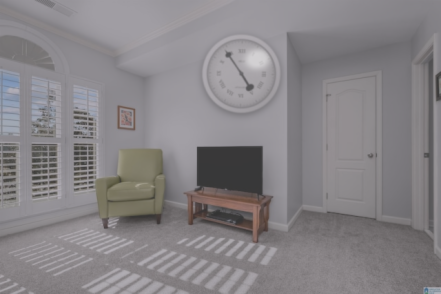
4:54
